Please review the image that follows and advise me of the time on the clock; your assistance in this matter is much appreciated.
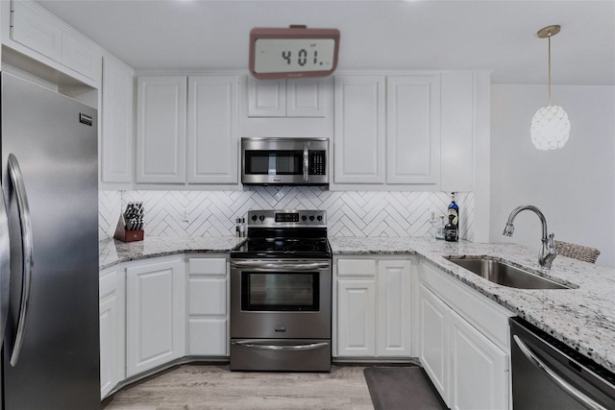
4:01
